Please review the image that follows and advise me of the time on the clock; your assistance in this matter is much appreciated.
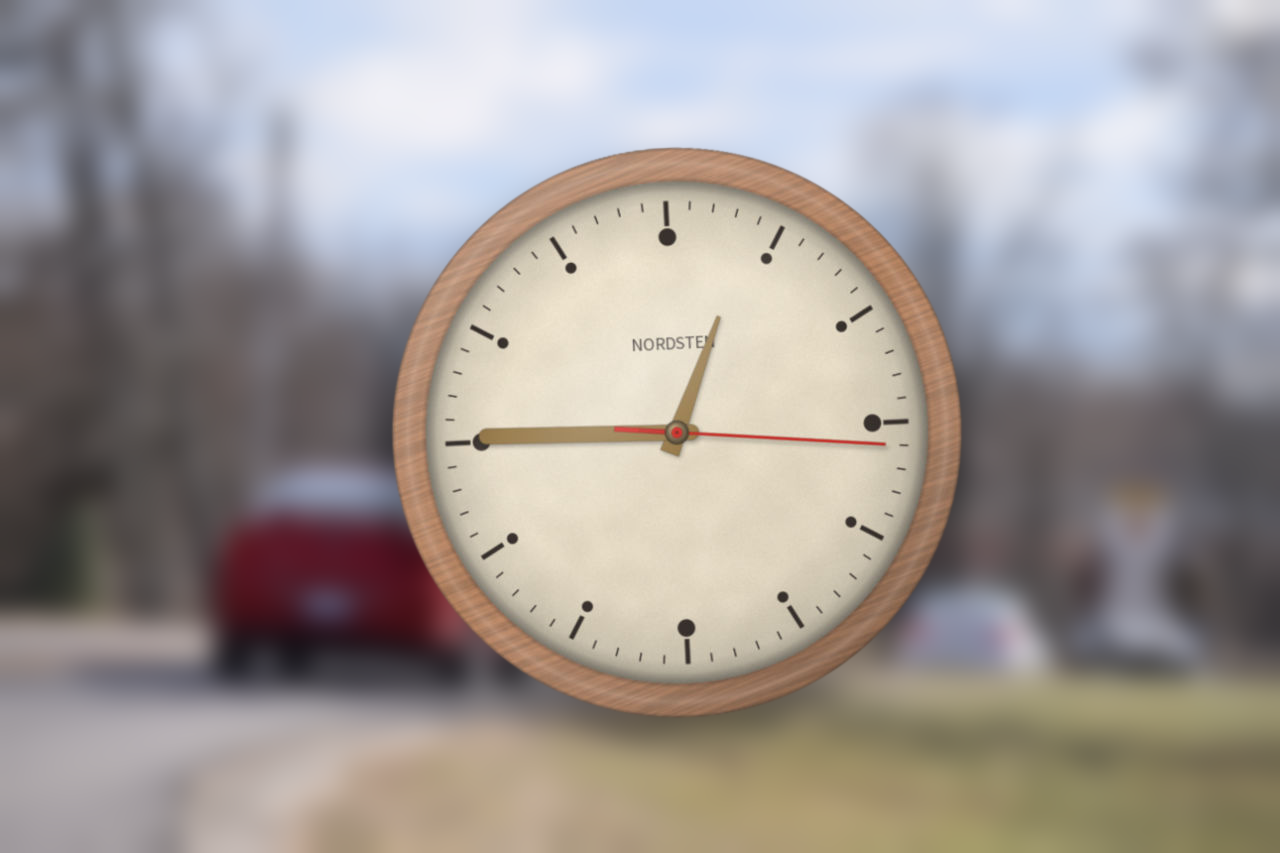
12:45:16
